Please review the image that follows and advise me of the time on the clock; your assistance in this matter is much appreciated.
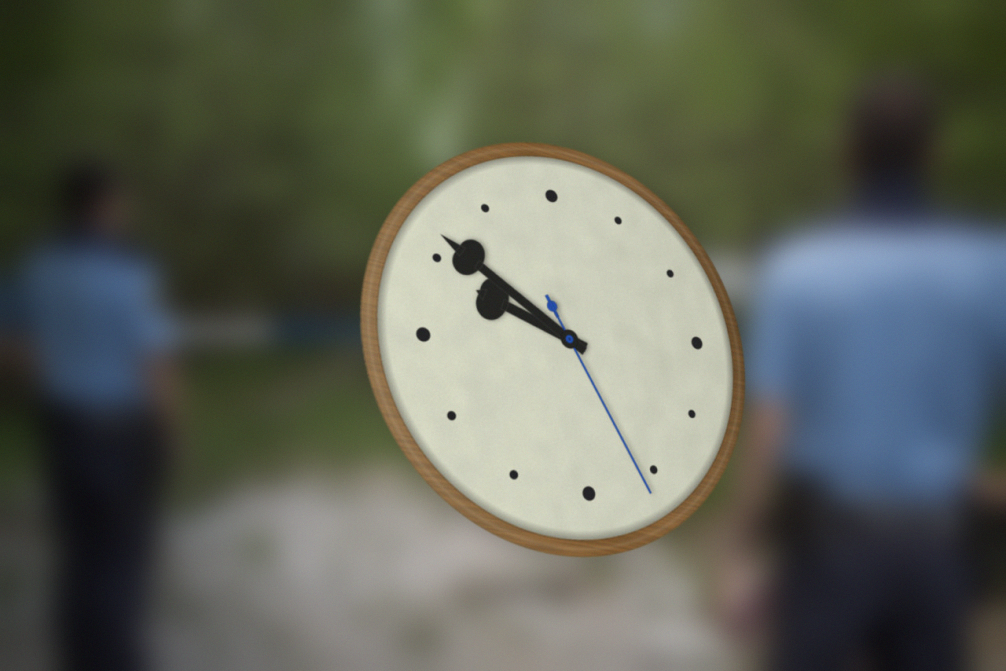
9:51:26
